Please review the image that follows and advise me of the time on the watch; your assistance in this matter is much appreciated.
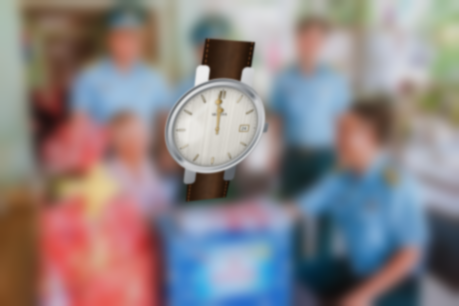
11:59
